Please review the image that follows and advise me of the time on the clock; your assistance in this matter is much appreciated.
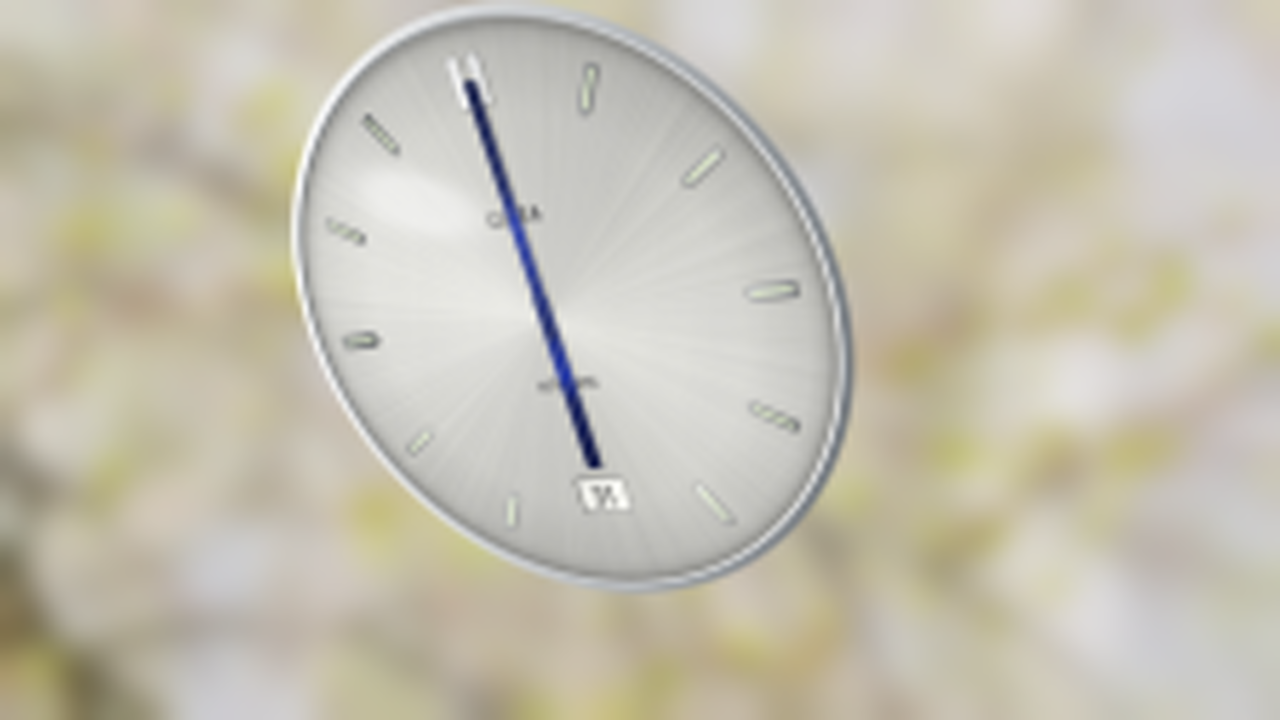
6:00
